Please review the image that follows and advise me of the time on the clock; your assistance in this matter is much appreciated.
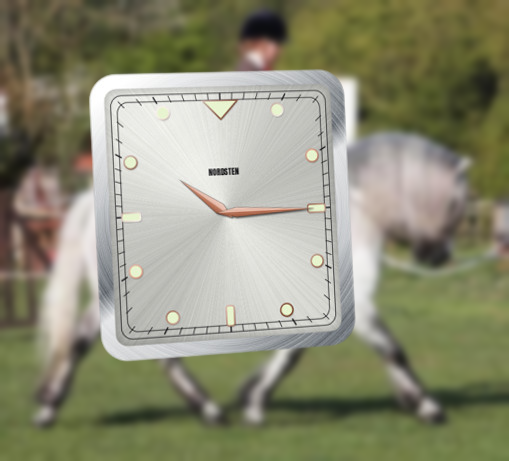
10:15
